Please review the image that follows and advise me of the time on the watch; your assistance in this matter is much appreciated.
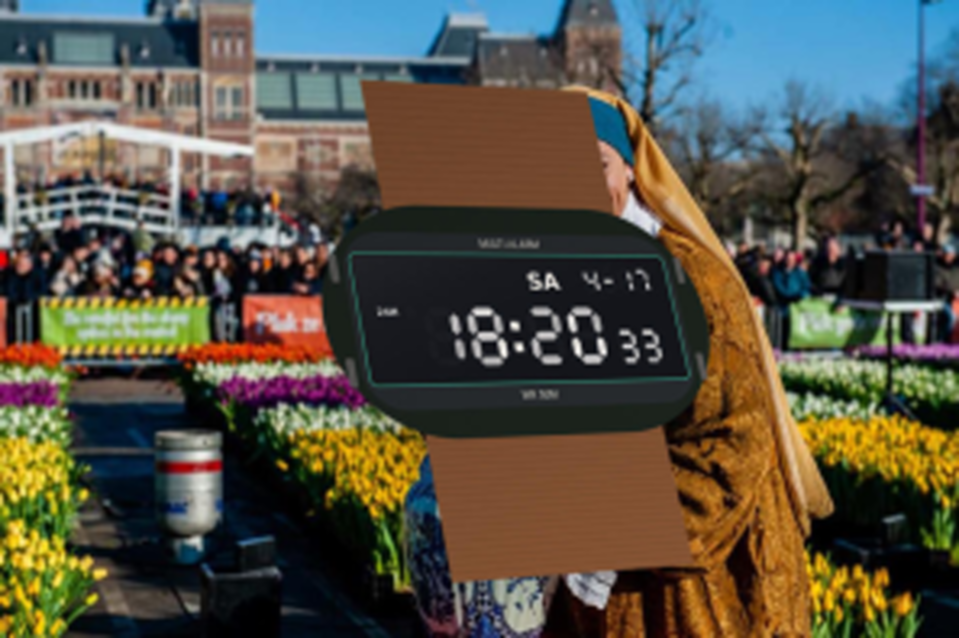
18:20:33
